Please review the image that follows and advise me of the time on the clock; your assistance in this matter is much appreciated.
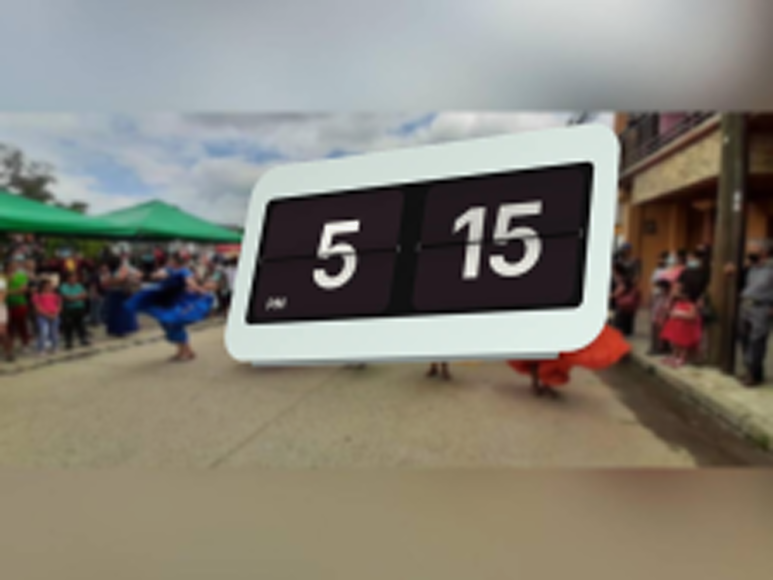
5:15
